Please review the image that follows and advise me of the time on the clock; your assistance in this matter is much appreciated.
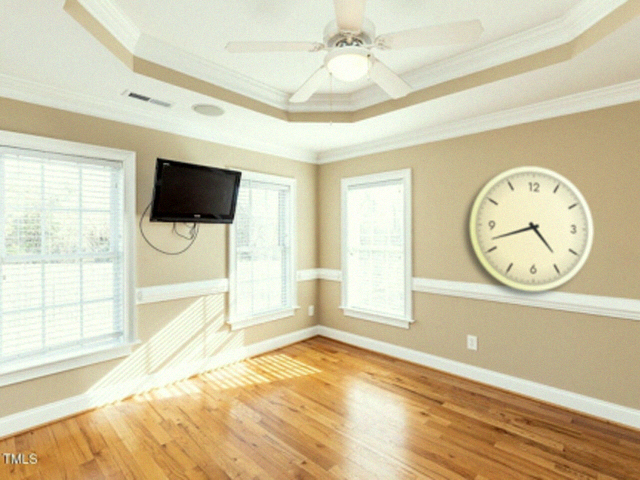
4:42
